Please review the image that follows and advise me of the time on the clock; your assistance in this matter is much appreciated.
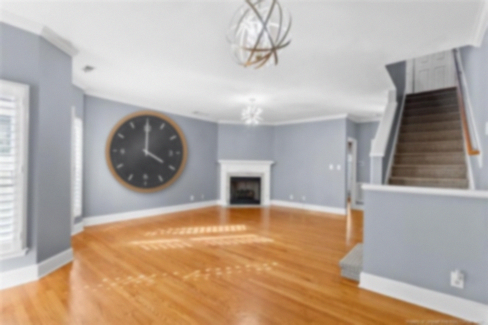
4:00
